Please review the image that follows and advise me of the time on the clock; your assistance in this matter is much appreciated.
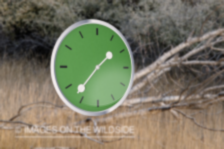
1:37
